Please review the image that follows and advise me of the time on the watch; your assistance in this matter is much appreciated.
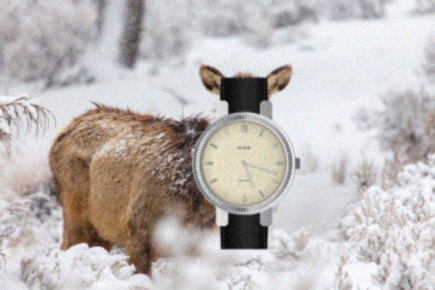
5:18
